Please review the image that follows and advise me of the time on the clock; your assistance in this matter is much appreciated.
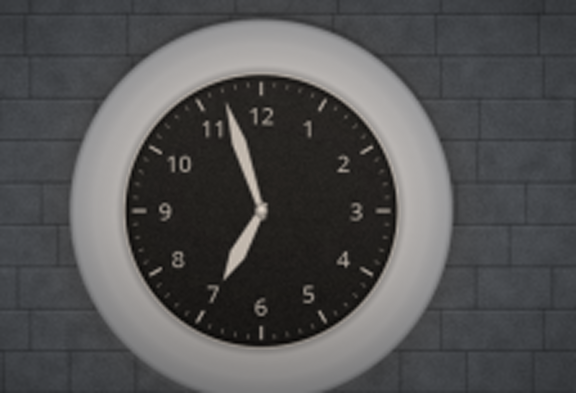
6:57
